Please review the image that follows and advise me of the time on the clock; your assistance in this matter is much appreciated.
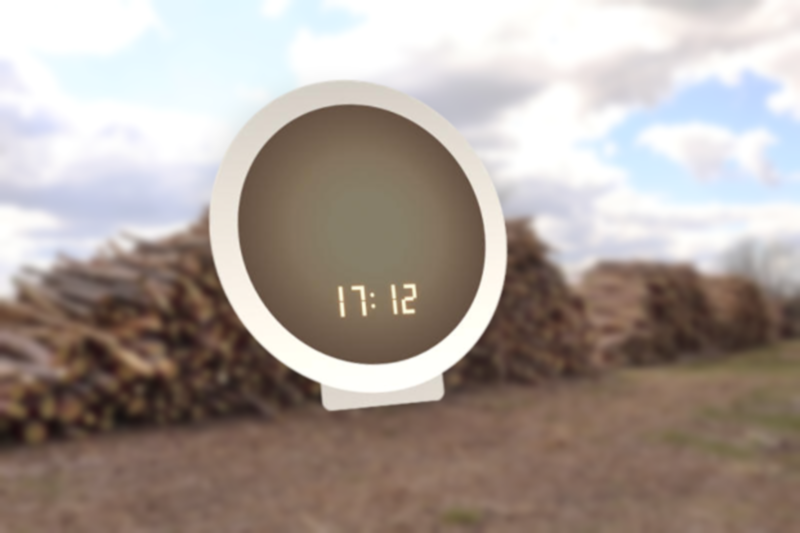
17:12
